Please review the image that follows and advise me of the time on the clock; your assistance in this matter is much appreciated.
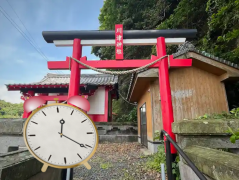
12:21
